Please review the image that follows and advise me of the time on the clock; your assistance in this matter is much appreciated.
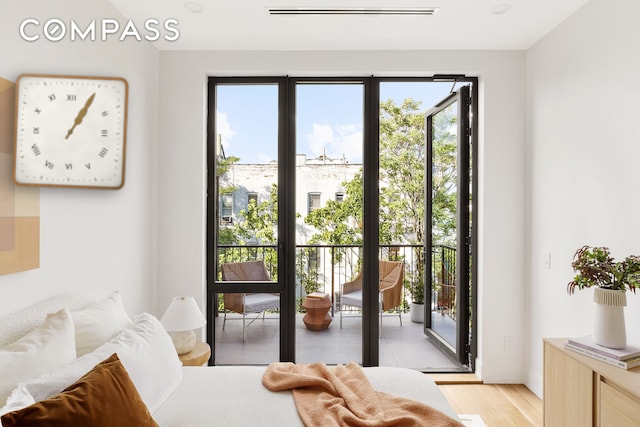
1:05
